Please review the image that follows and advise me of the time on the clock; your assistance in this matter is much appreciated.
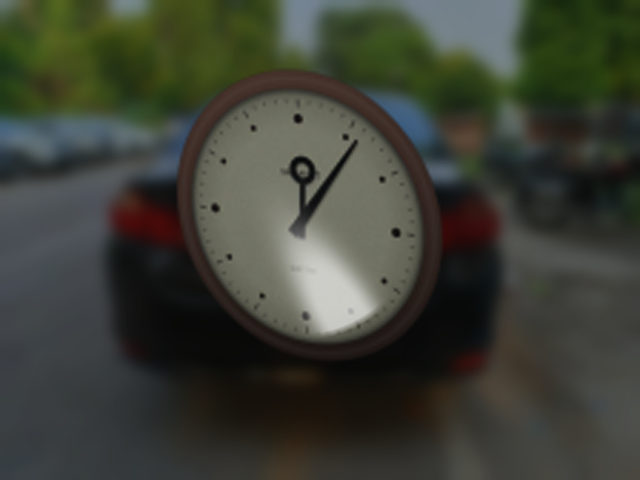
12:06
